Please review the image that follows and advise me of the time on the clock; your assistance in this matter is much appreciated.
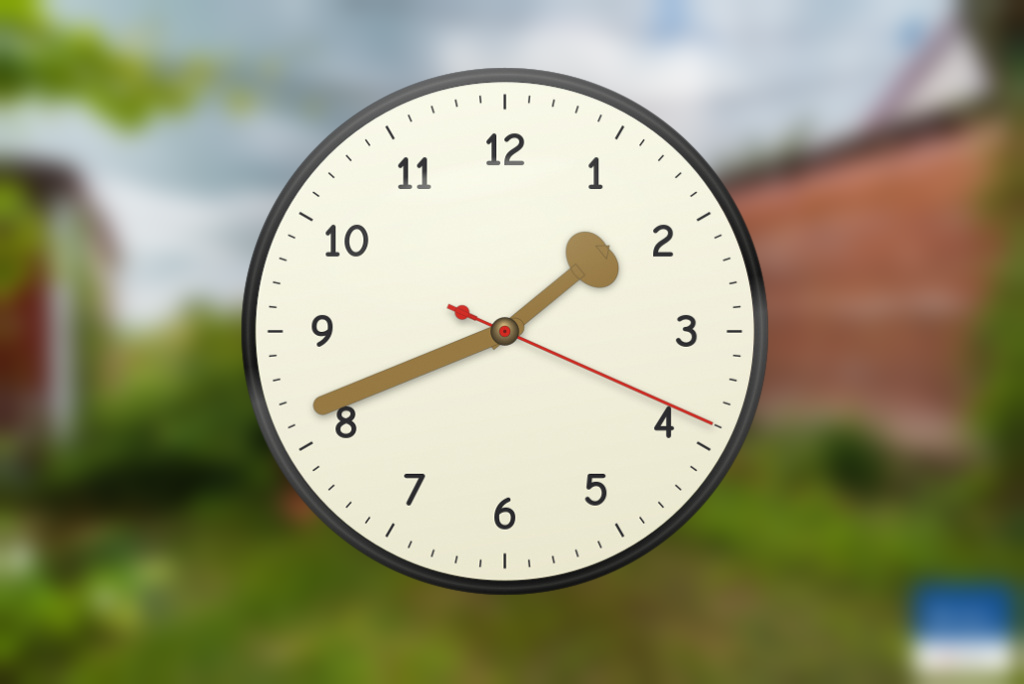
1:41:19
